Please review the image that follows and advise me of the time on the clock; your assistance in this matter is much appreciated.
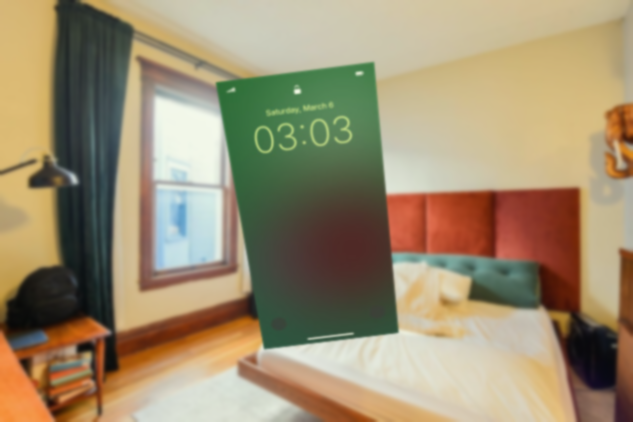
3:03
